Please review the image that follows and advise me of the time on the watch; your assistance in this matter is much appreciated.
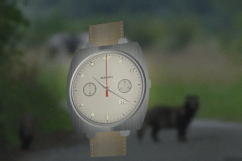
10:21
